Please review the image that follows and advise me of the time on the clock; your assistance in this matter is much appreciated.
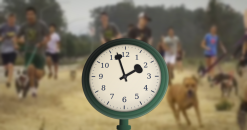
1:57
